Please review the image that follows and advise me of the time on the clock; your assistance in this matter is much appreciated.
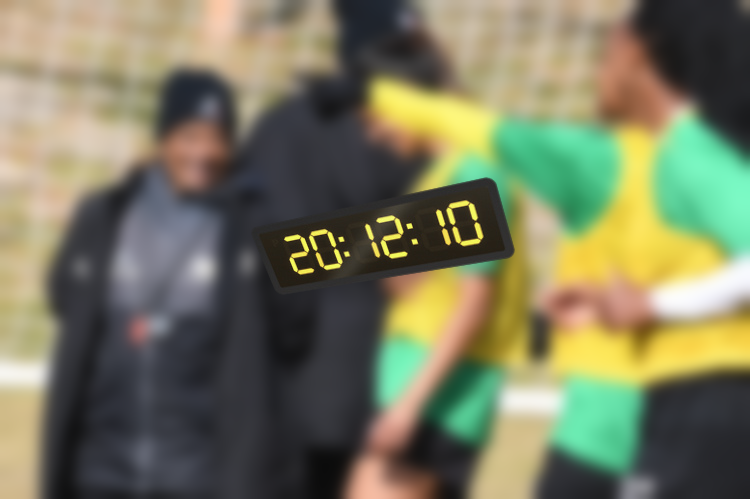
20:12:10
